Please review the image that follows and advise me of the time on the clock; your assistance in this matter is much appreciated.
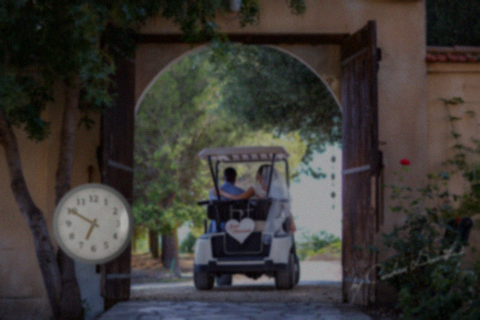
6:50
